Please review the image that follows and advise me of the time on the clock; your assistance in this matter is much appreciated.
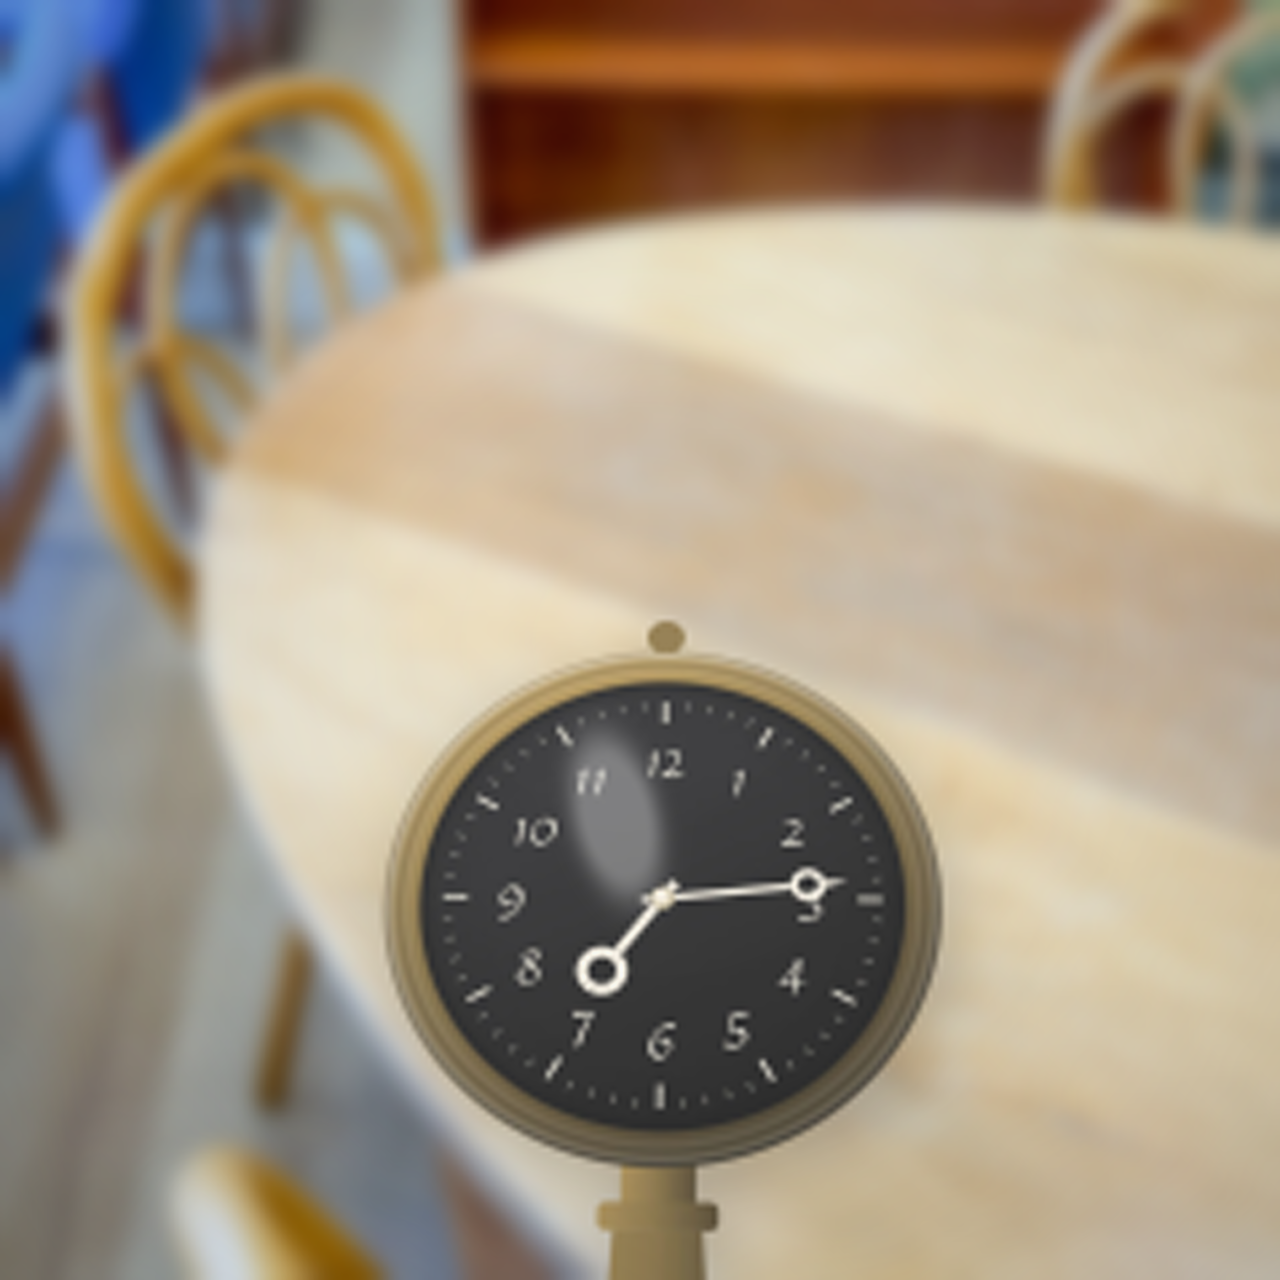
7:14
